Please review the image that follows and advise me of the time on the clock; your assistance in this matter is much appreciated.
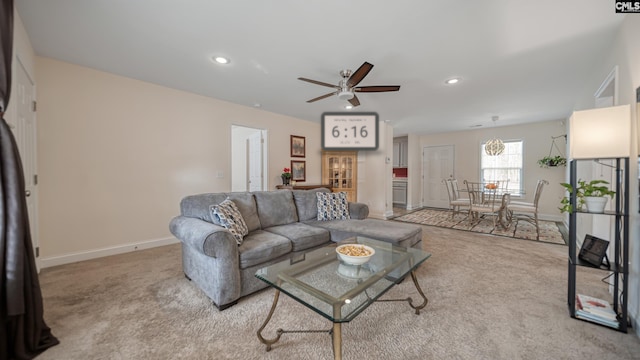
6:16
